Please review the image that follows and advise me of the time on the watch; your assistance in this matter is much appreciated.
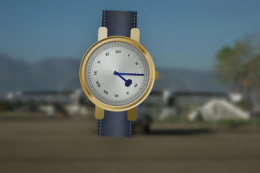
4:15
